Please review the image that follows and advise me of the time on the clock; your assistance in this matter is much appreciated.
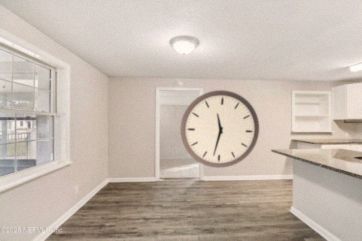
11:32
